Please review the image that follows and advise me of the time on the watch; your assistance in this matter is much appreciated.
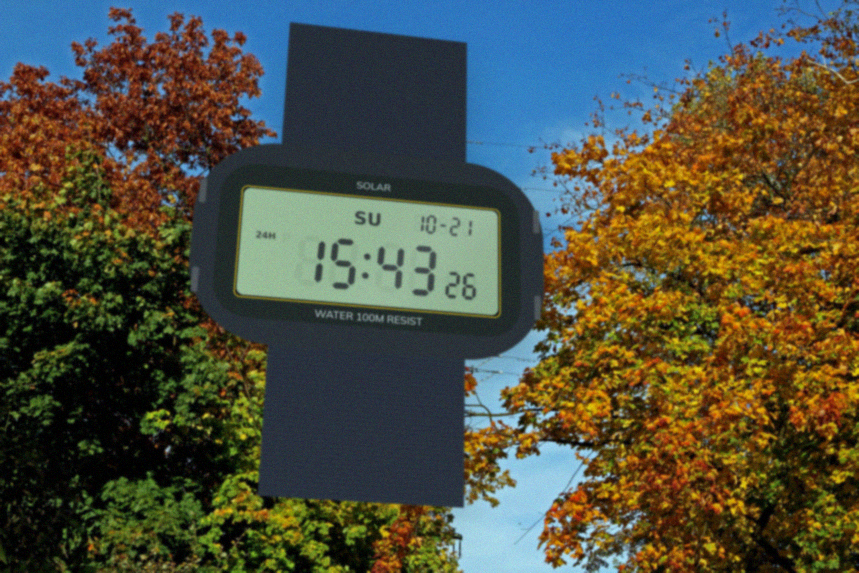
15:43:26
